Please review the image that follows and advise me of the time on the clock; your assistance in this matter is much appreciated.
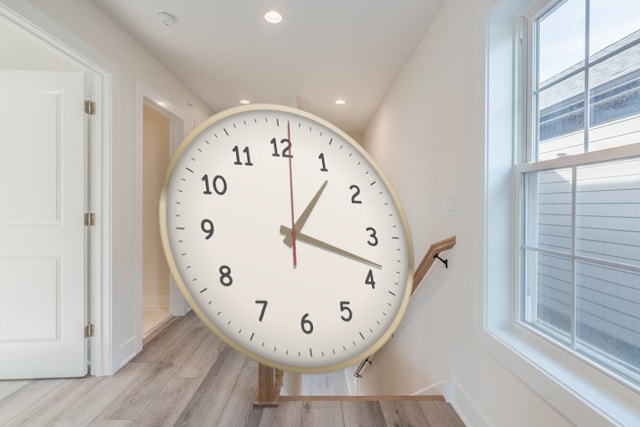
1:18:01
